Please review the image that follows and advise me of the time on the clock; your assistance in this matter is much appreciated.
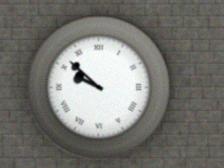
9:52
